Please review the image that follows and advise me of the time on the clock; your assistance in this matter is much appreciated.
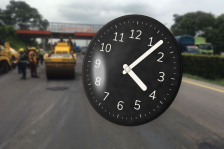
4:07
